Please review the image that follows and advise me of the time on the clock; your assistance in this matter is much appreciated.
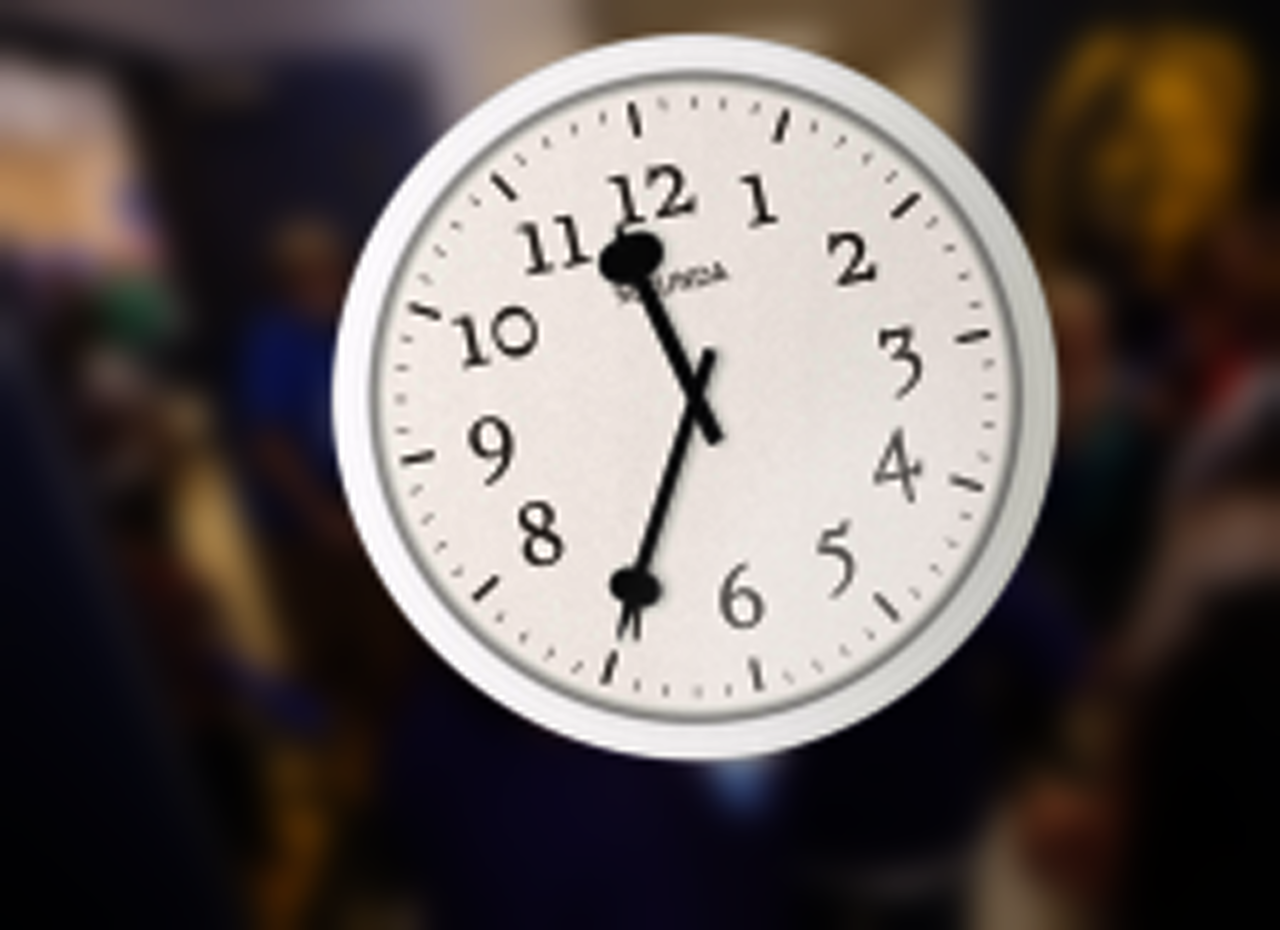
11:35
